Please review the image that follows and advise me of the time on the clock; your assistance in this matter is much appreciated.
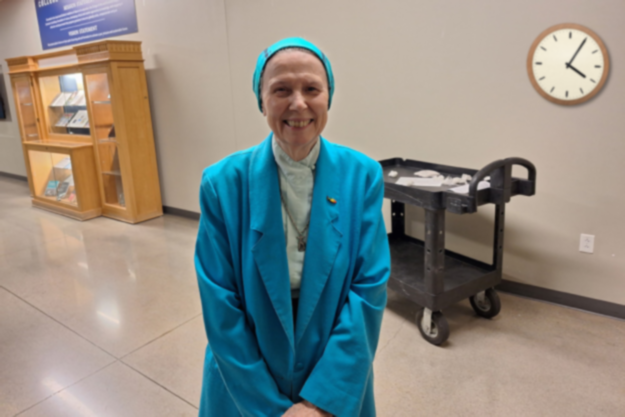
4:05
